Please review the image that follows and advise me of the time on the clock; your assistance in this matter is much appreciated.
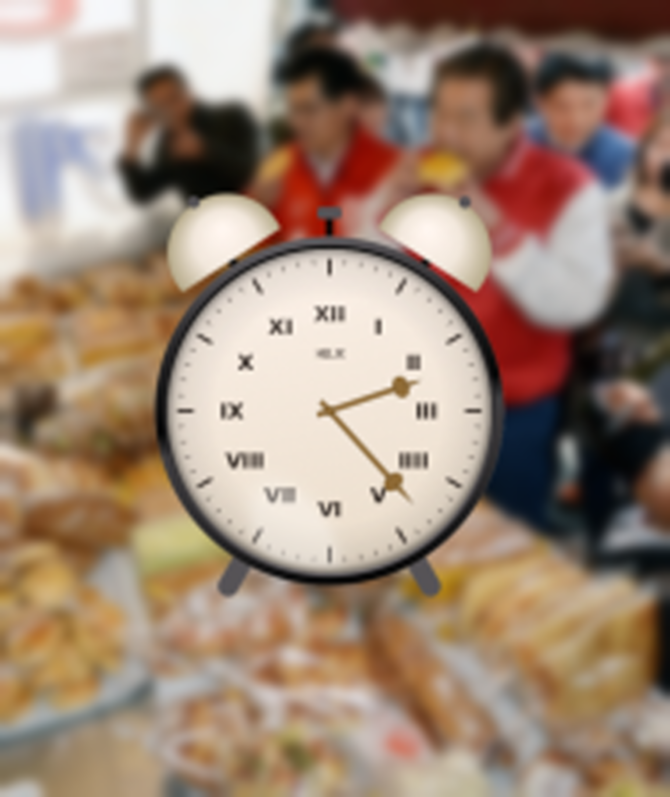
2:23
